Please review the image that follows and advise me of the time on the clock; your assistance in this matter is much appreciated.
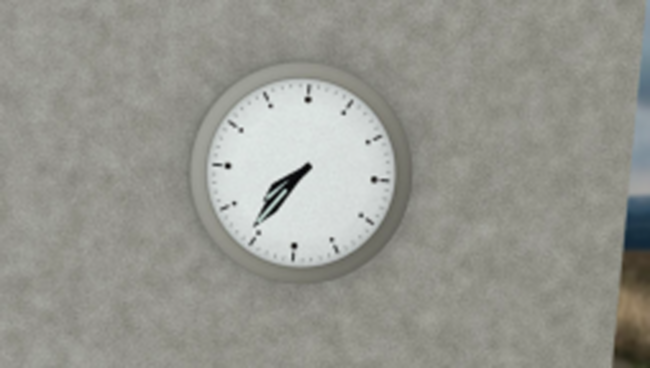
7:36
